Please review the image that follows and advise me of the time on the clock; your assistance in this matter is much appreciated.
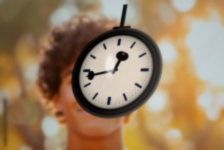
12:43
